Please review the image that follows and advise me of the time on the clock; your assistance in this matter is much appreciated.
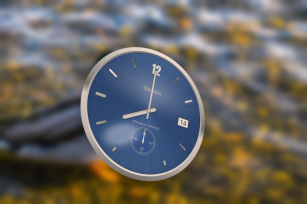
8:00
